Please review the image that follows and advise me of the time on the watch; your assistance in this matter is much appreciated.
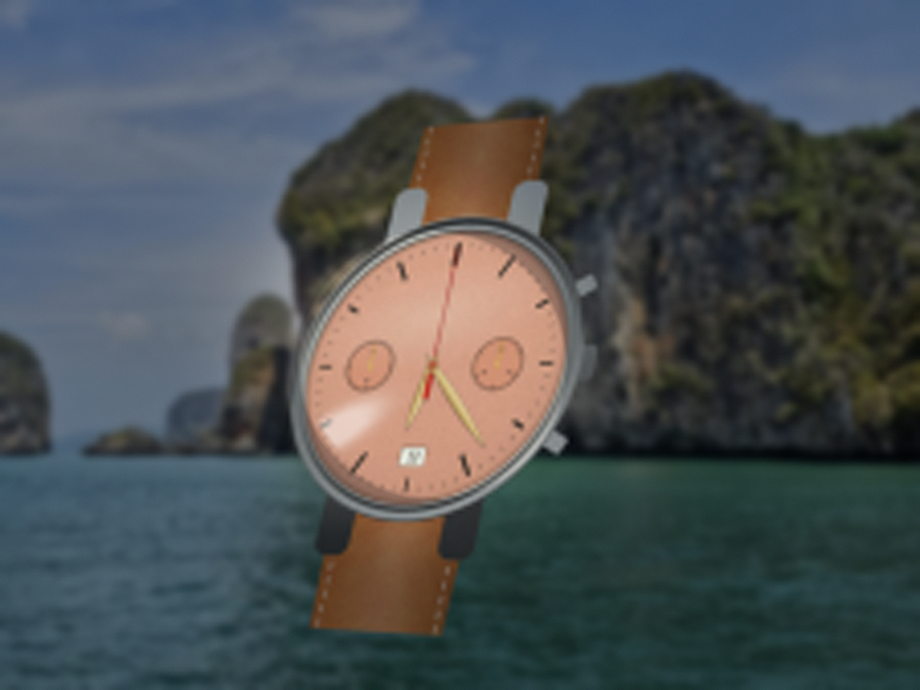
6:23
